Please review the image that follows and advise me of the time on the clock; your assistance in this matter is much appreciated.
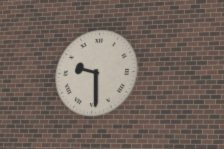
9:29
